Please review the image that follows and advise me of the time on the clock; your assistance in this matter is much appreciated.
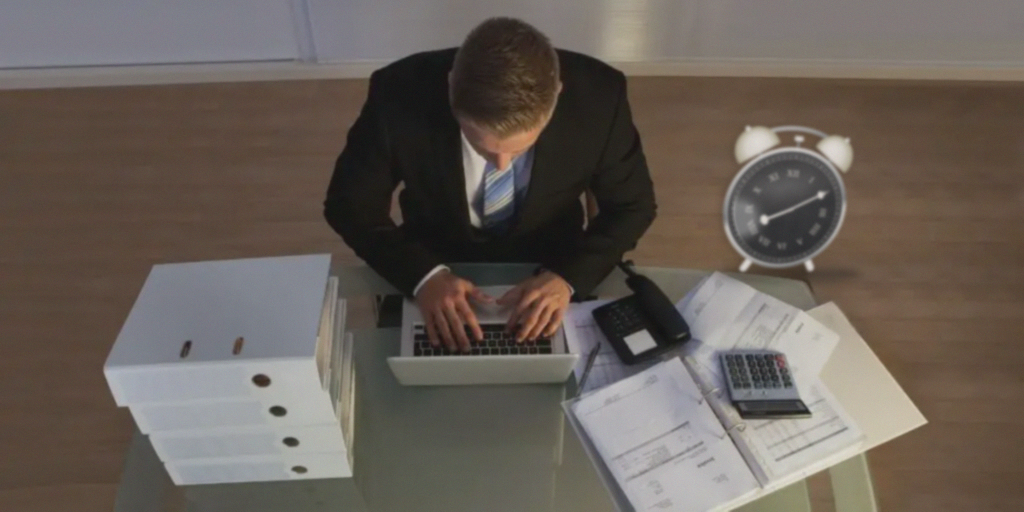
8:10
